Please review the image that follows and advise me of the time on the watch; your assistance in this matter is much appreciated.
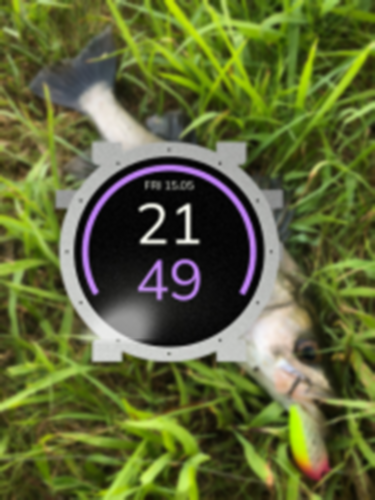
21:49
